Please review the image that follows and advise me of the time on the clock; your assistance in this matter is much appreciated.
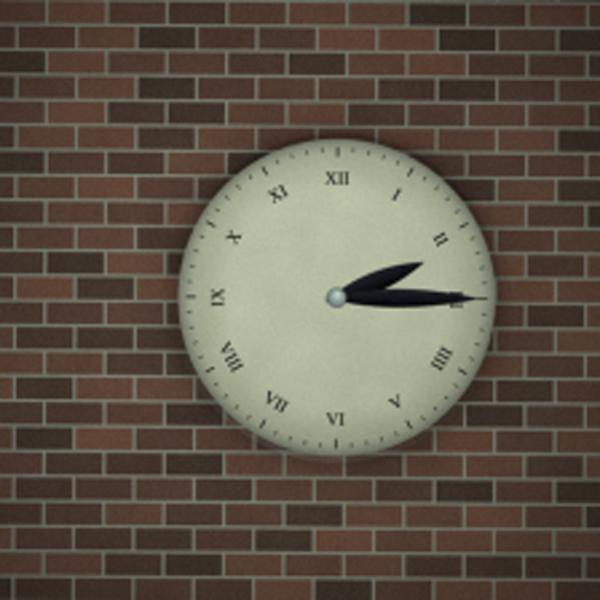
2:15
